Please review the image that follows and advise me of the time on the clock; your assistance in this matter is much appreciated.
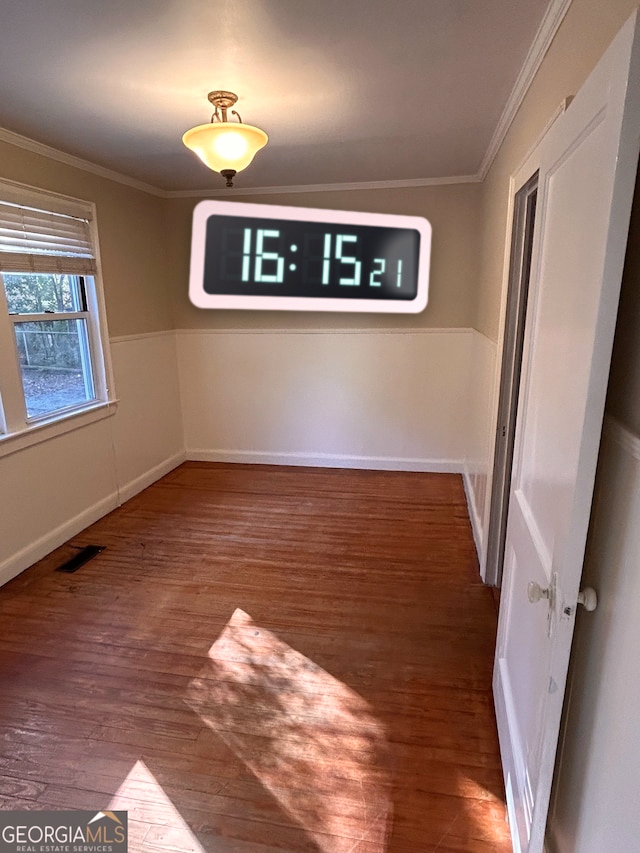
16:15:21
